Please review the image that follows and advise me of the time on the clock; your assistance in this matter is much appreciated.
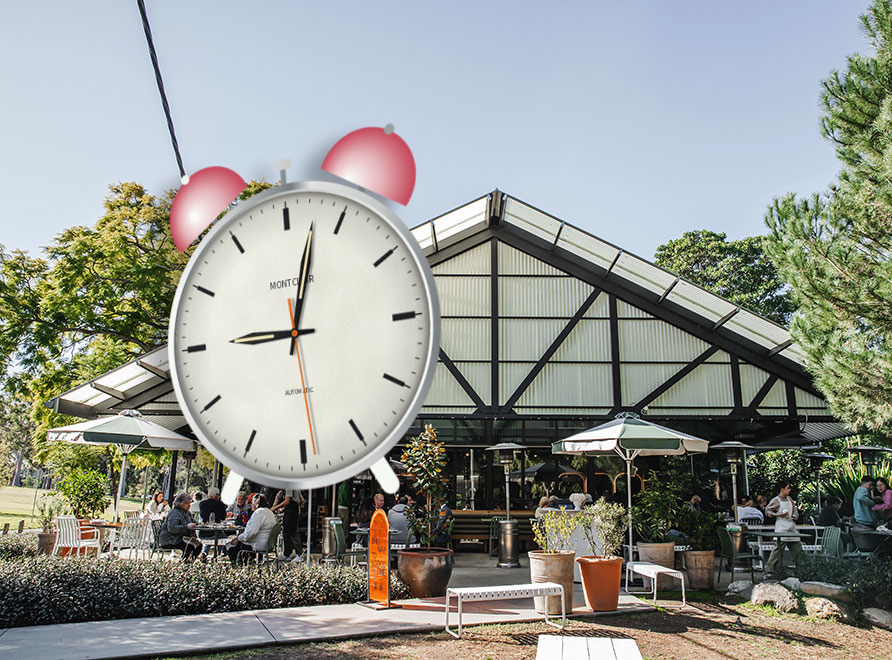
9:02:29
